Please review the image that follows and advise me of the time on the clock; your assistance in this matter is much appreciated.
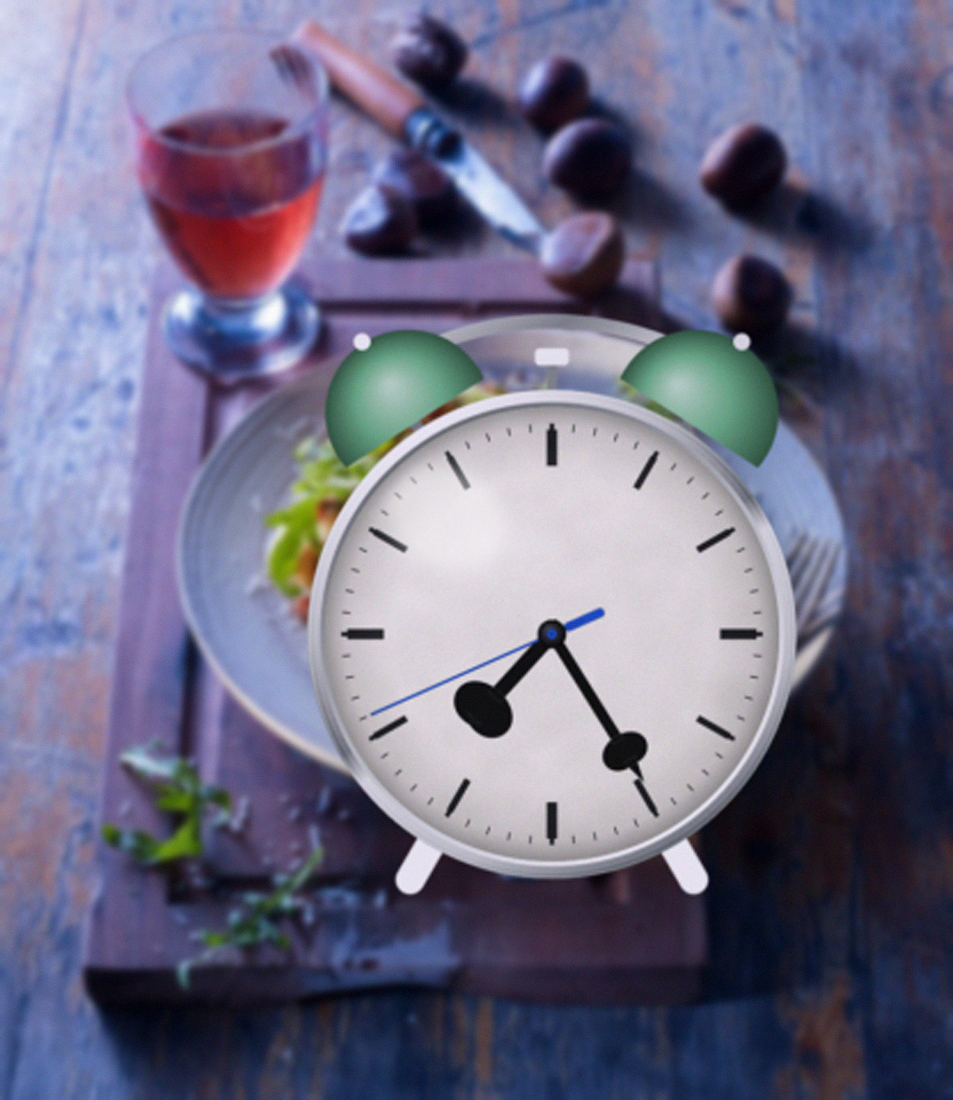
7:24:41
